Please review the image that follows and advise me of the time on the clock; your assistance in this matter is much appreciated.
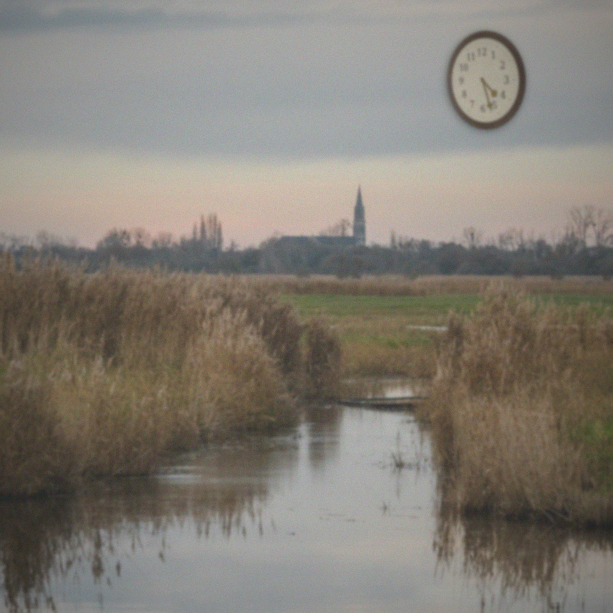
4:27
